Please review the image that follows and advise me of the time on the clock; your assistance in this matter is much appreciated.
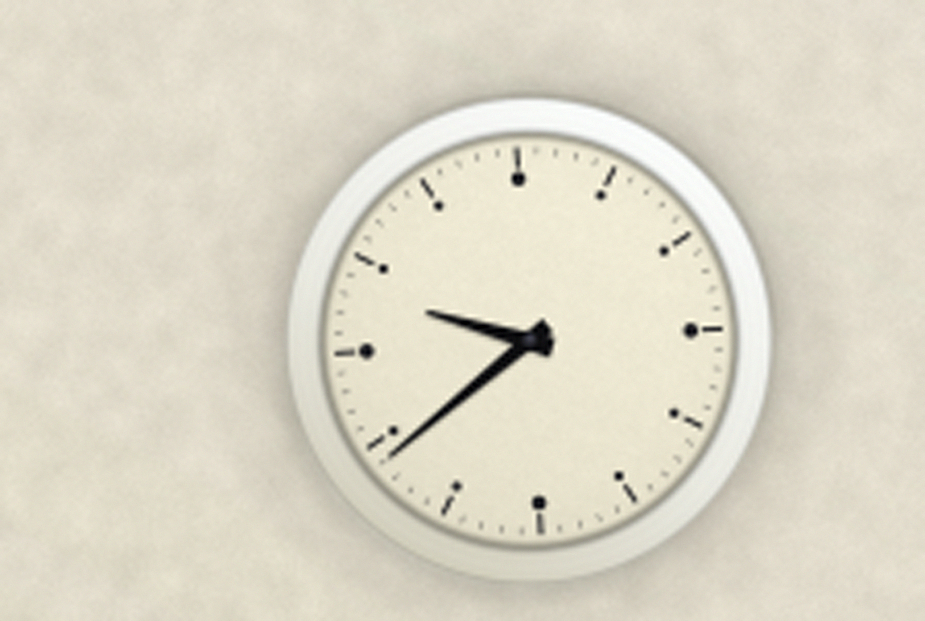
9:39
